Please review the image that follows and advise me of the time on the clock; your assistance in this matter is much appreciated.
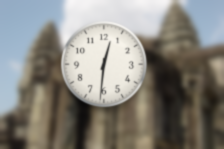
12:31
